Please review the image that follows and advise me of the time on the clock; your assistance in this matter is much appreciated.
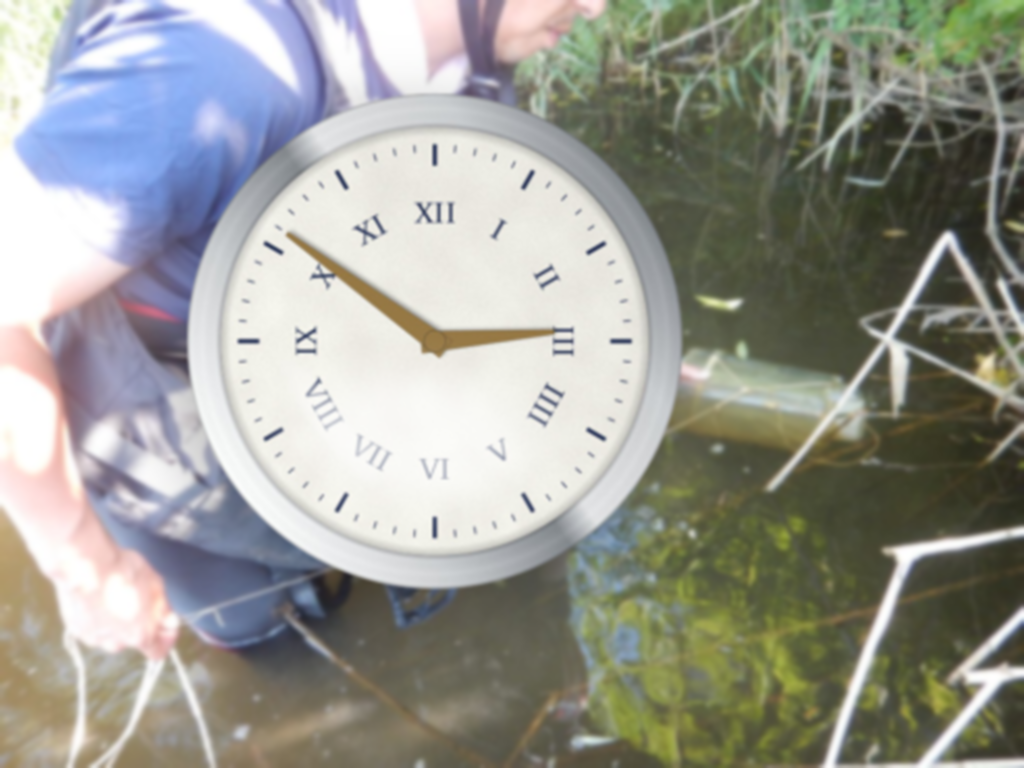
2:51
